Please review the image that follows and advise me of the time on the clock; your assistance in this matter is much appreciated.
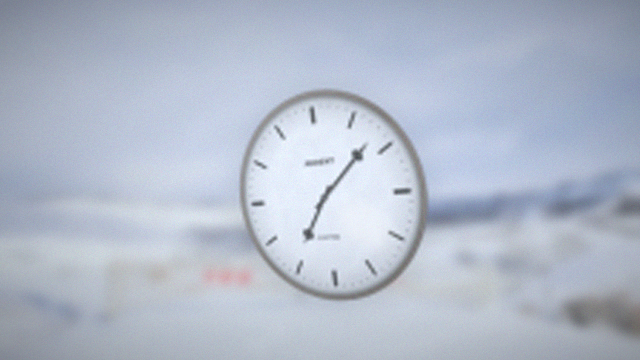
7:08
